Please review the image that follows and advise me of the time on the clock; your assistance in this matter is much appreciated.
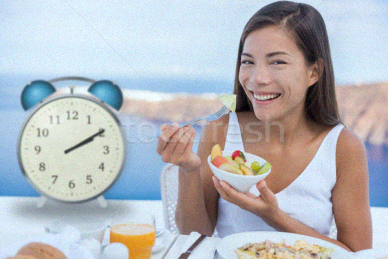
2:10
